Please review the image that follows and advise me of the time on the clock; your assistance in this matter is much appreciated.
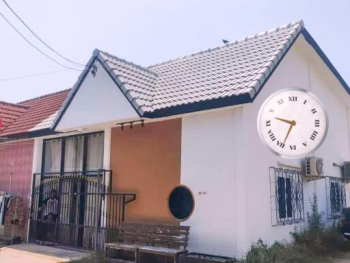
9:34
